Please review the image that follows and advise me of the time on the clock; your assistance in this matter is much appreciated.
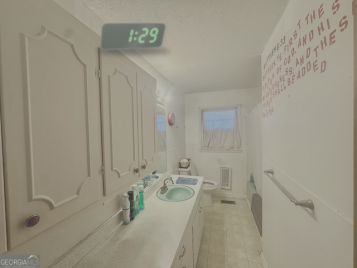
1:29
